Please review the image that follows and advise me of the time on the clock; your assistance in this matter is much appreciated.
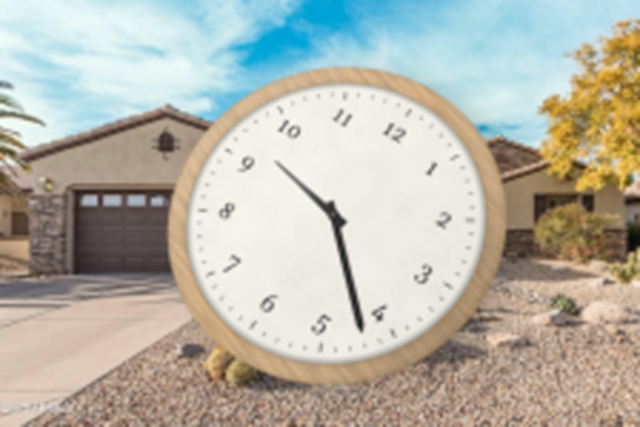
9:22
